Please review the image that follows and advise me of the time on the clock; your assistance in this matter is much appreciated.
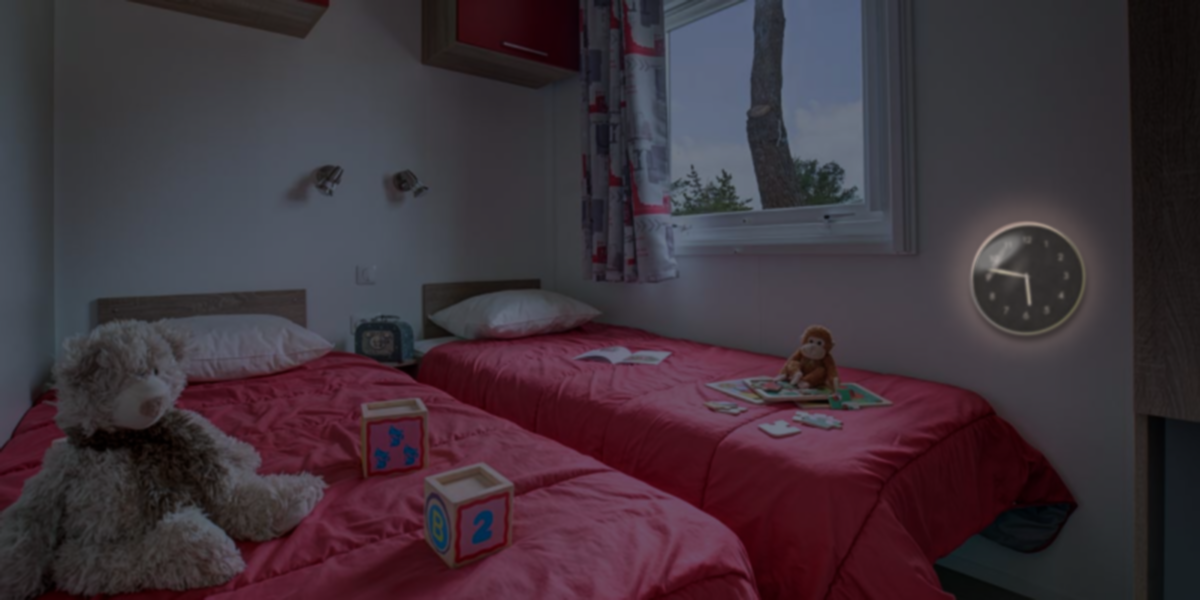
5:47
